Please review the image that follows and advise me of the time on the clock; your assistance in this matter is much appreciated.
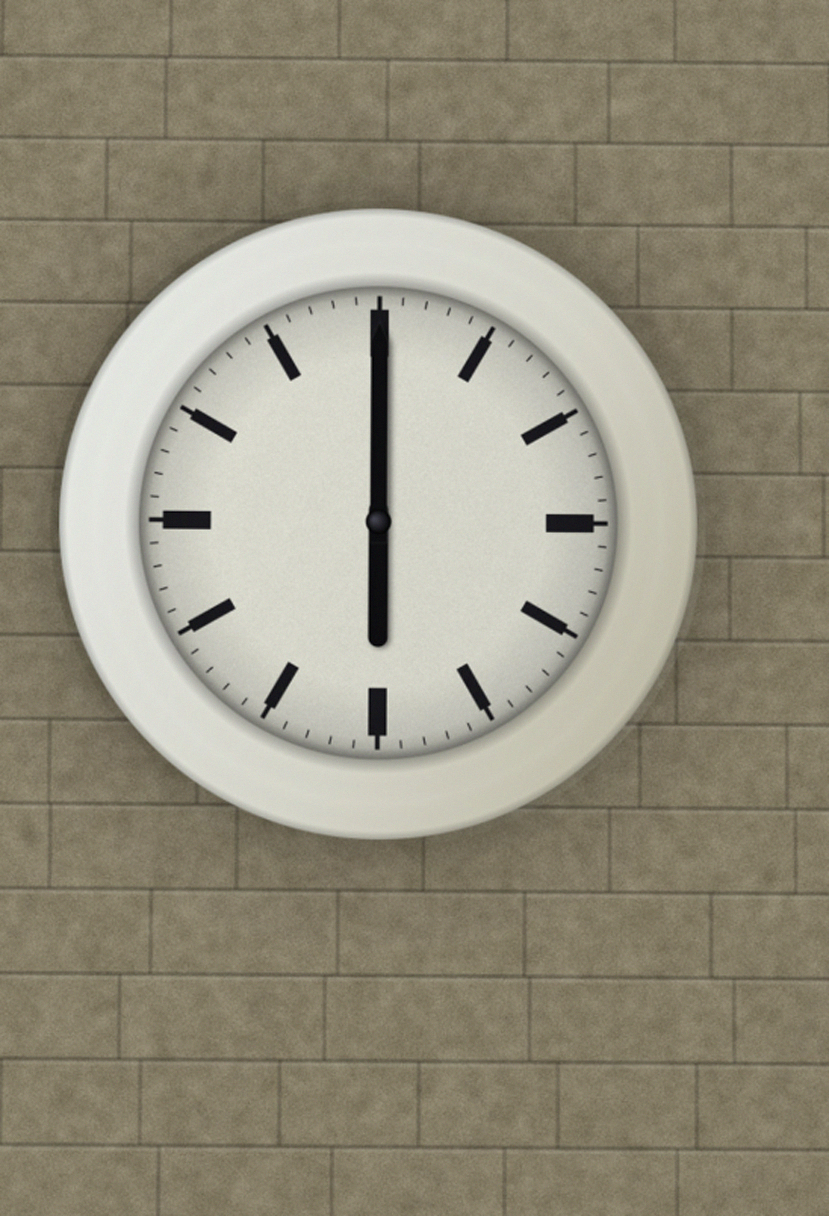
6:00
